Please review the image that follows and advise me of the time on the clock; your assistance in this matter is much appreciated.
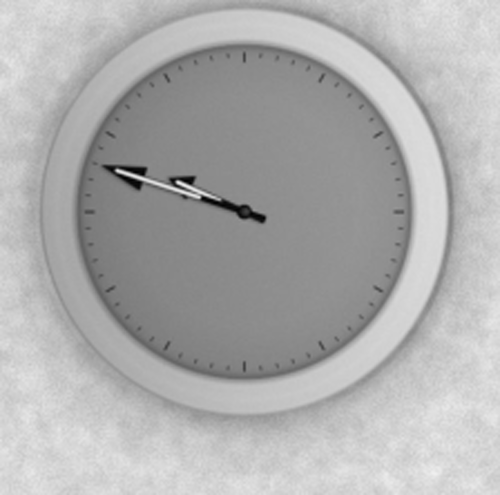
9:48
